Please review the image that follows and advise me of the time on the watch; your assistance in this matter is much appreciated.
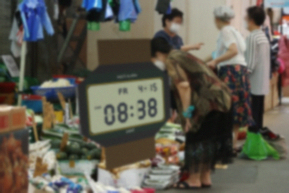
8:38
